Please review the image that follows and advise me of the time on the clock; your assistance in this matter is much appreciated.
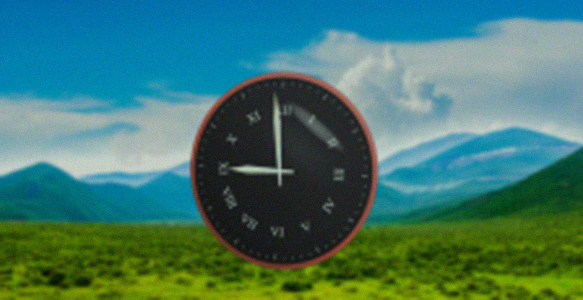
8:59
